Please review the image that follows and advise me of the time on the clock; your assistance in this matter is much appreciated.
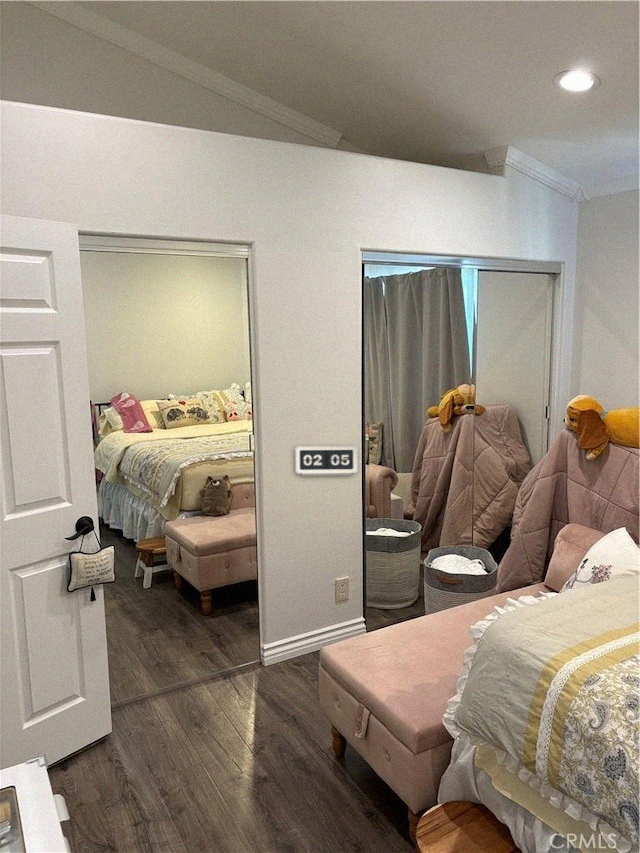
2:05
